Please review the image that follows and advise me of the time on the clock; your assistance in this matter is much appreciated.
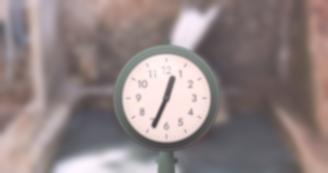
12:34
